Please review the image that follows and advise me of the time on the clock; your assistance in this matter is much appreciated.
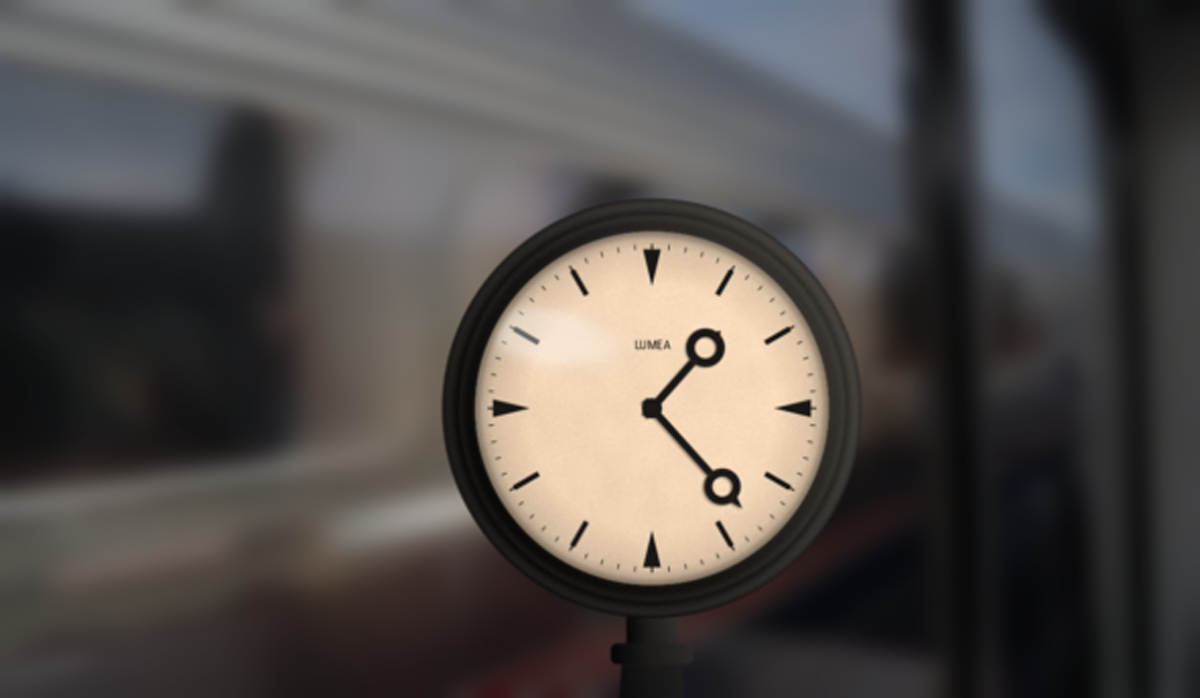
1:23
